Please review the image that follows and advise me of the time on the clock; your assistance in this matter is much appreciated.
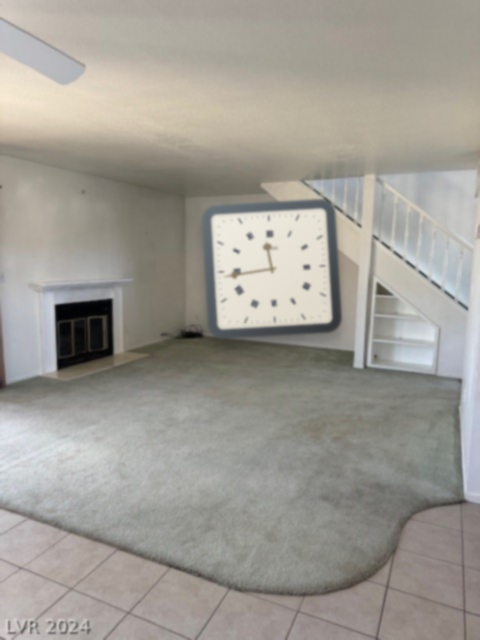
11:44
